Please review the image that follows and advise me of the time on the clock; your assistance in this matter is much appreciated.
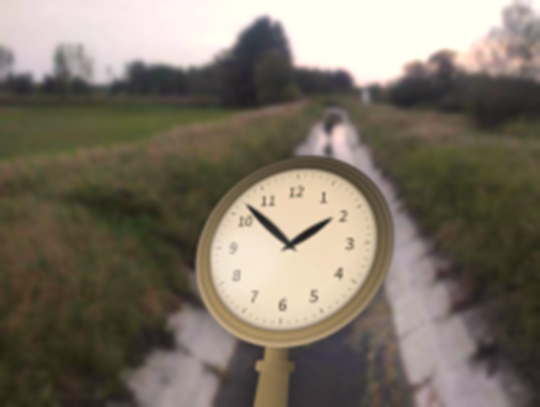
1:52
